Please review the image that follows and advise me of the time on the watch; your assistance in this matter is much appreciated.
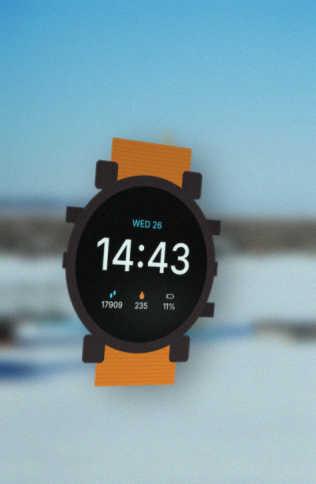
14:43
